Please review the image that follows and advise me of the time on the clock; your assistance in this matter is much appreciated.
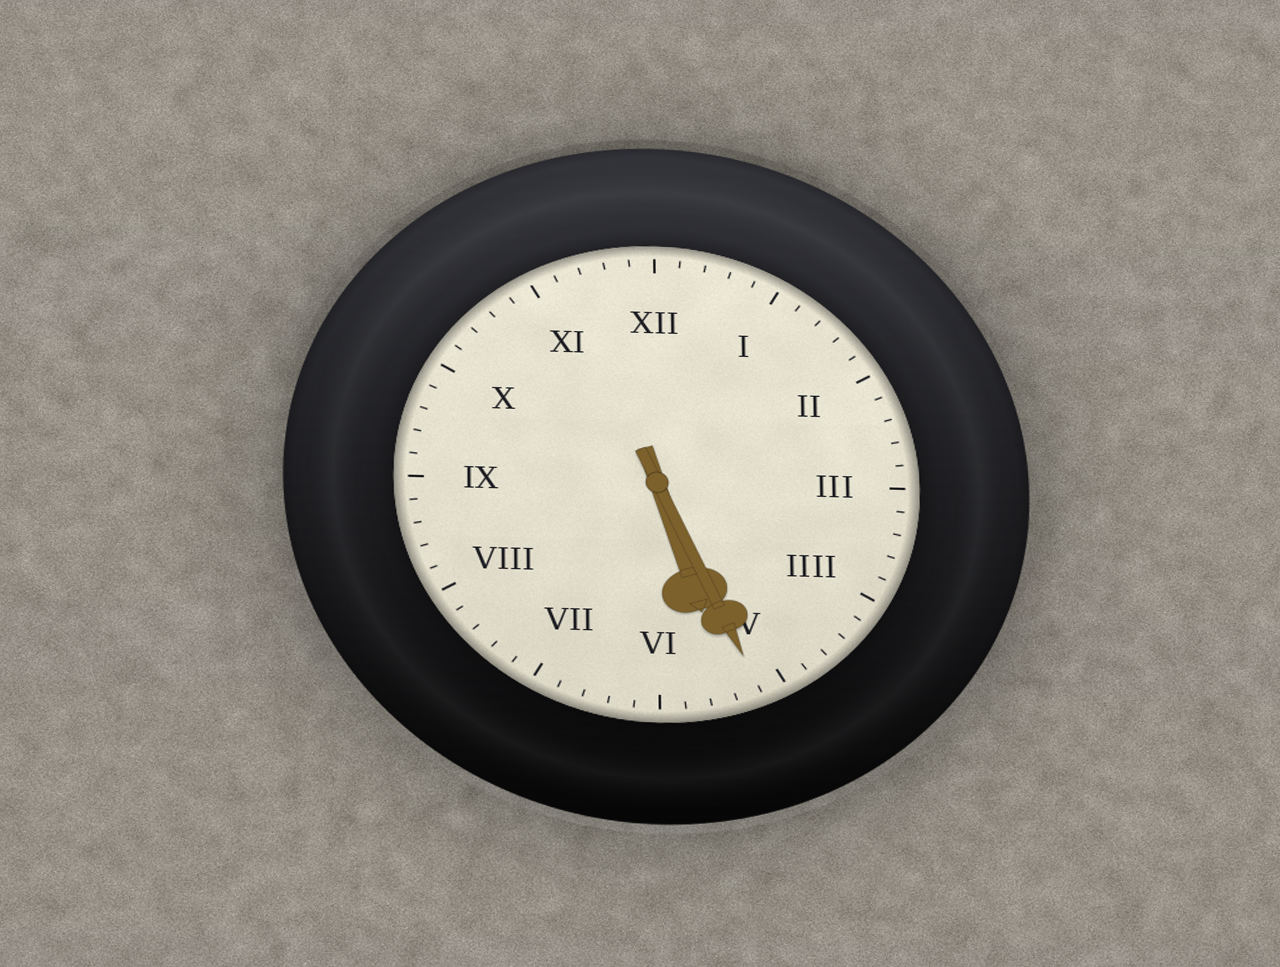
5:26
